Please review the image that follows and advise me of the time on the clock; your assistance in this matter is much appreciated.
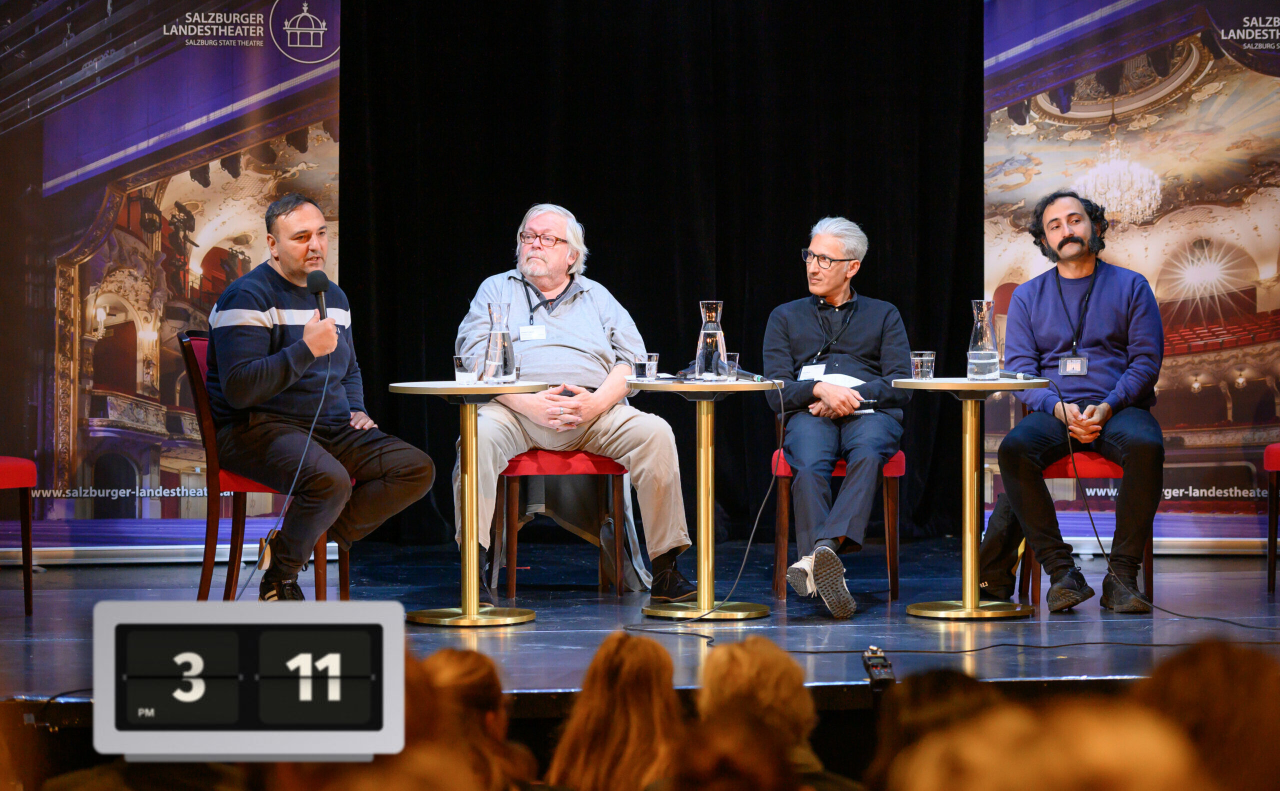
3:11
